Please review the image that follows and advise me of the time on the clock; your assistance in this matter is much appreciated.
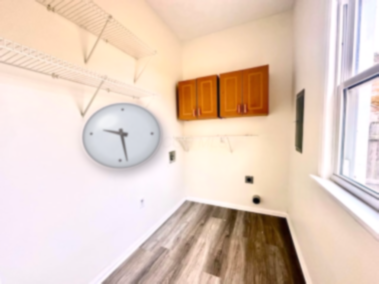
9:28
